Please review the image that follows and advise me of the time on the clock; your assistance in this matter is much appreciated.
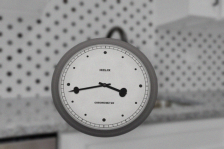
3:43
